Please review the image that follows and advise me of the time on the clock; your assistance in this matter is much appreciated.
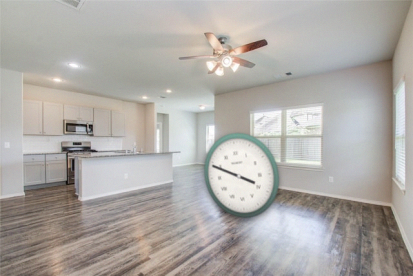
3:49
